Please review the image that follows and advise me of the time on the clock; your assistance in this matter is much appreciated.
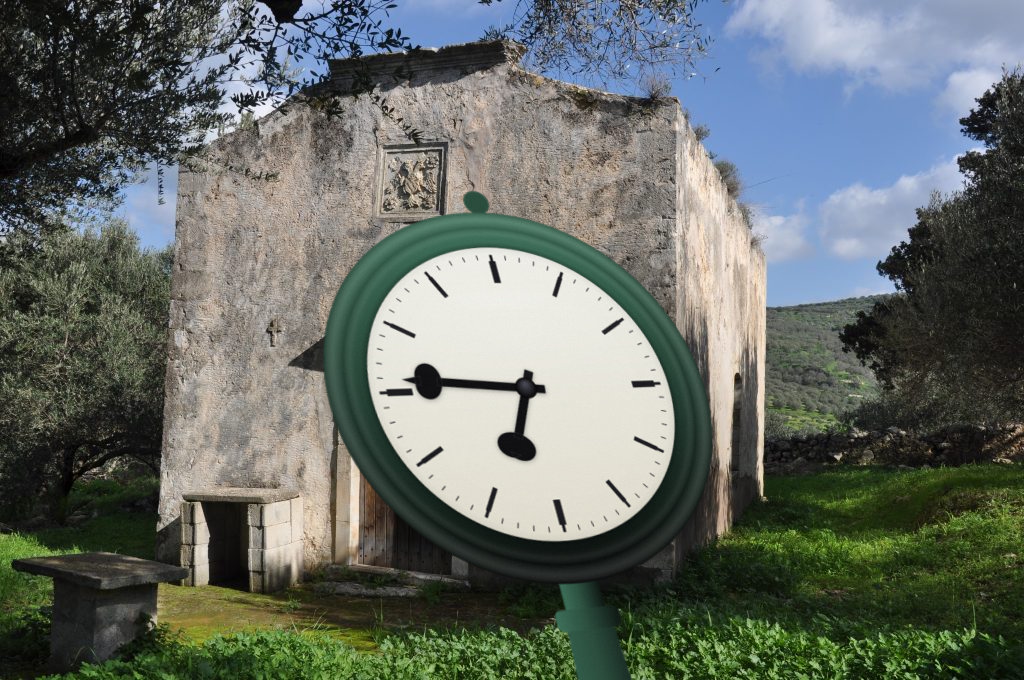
6:46
